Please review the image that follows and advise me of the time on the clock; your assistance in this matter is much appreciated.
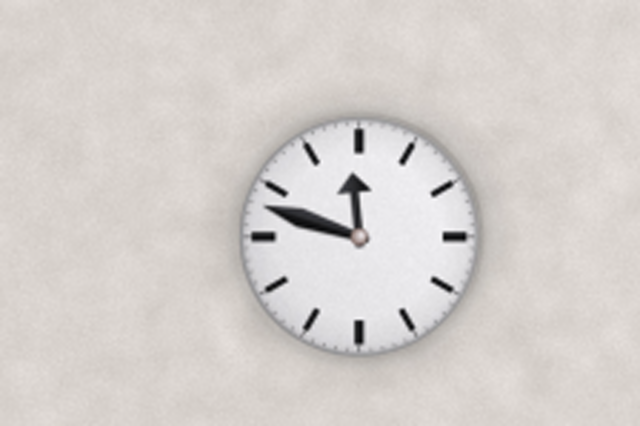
11:48
